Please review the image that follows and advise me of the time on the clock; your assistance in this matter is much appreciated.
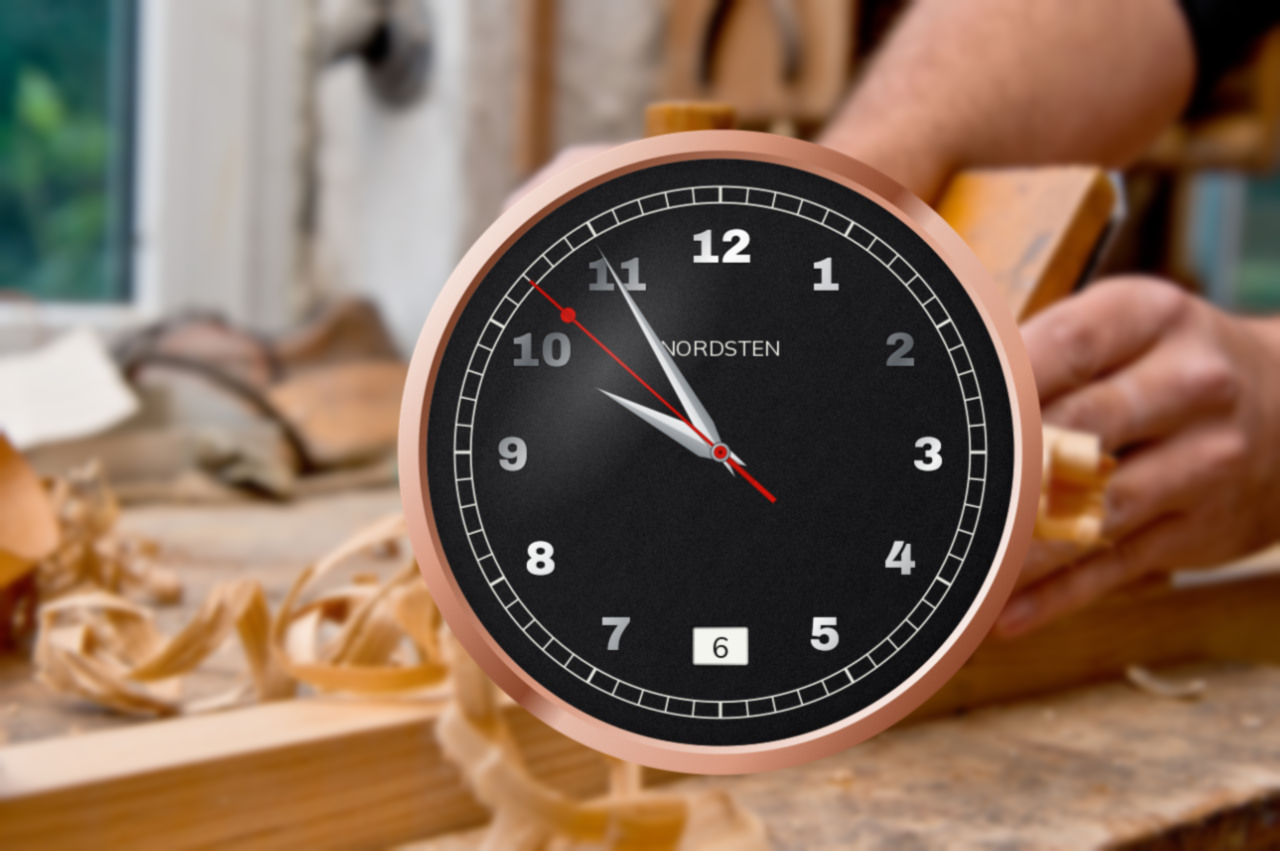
9:54:52
